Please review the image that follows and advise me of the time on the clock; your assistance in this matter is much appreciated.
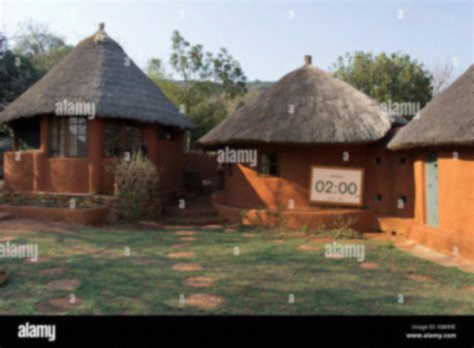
2:00
